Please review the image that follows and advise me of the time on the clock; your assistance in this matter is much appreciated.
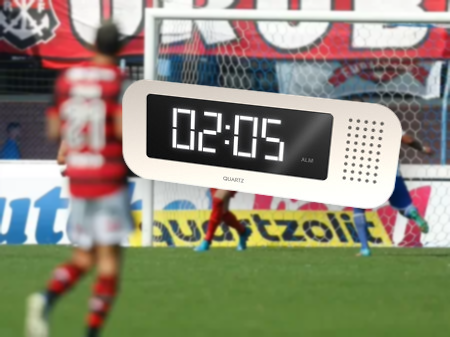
2:05
